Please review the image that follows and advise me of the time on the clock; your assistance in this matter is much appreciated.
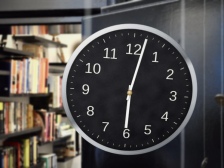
6:02
